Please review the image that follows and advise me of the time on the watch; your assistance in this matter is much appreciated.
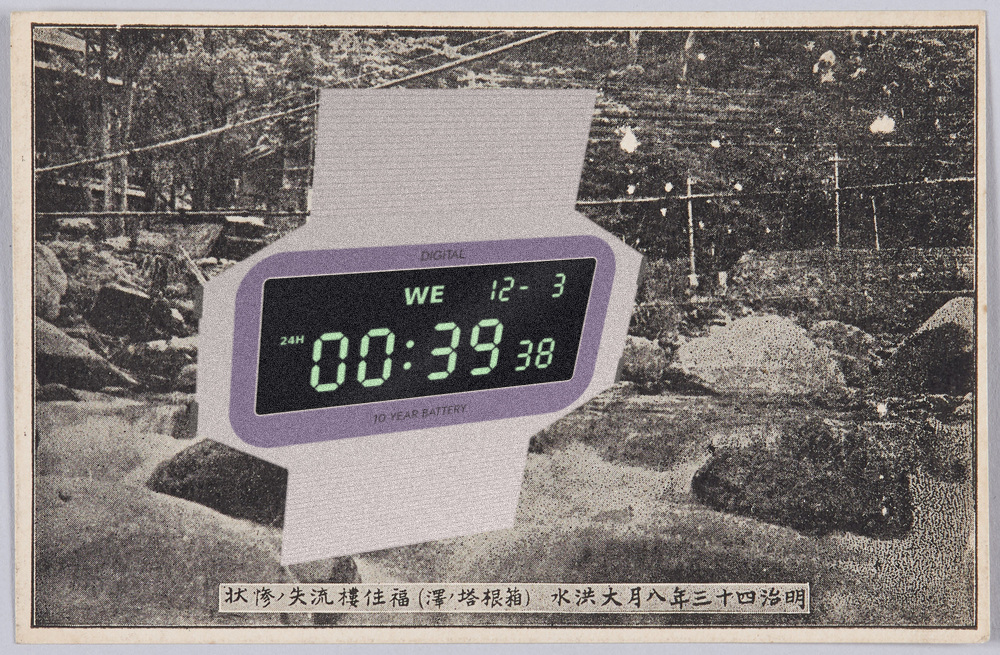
0:39:38
